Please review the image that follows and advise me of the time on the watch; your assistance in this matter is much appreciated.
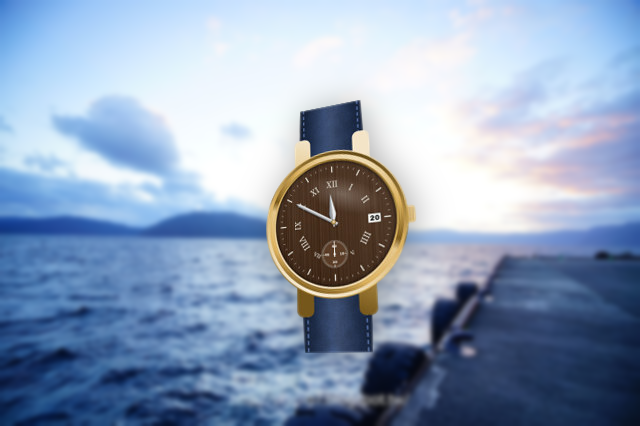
11:50
